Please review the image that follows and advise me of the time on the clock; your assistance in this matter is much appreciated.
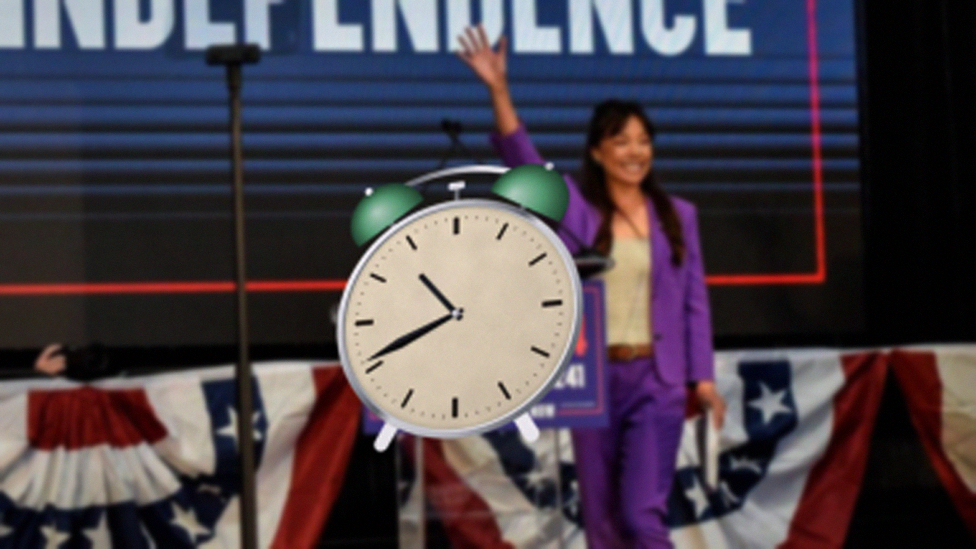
10:41
